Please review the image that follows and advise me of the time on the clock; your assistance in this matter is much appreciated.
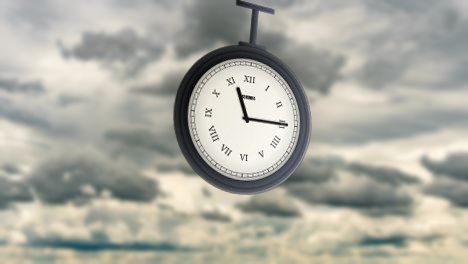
11:15
